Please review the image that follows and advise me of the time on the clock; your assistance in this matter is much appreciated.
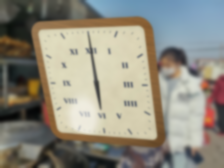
6:00
